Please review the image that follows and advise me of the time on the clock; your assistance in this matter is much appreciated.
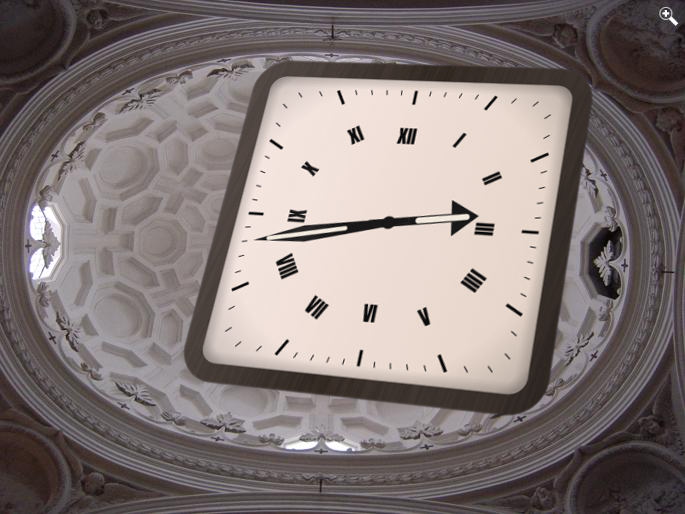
2:43
